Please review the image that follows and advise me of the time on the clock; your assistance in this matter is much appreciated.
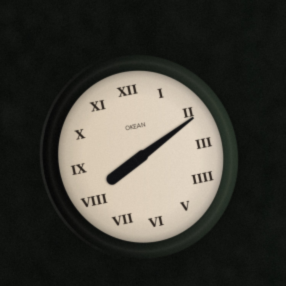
8:11
